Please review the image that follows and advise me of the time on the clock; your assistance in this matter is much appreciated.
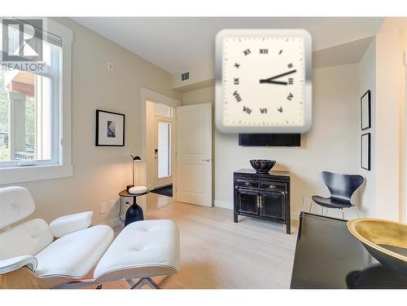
3:12
